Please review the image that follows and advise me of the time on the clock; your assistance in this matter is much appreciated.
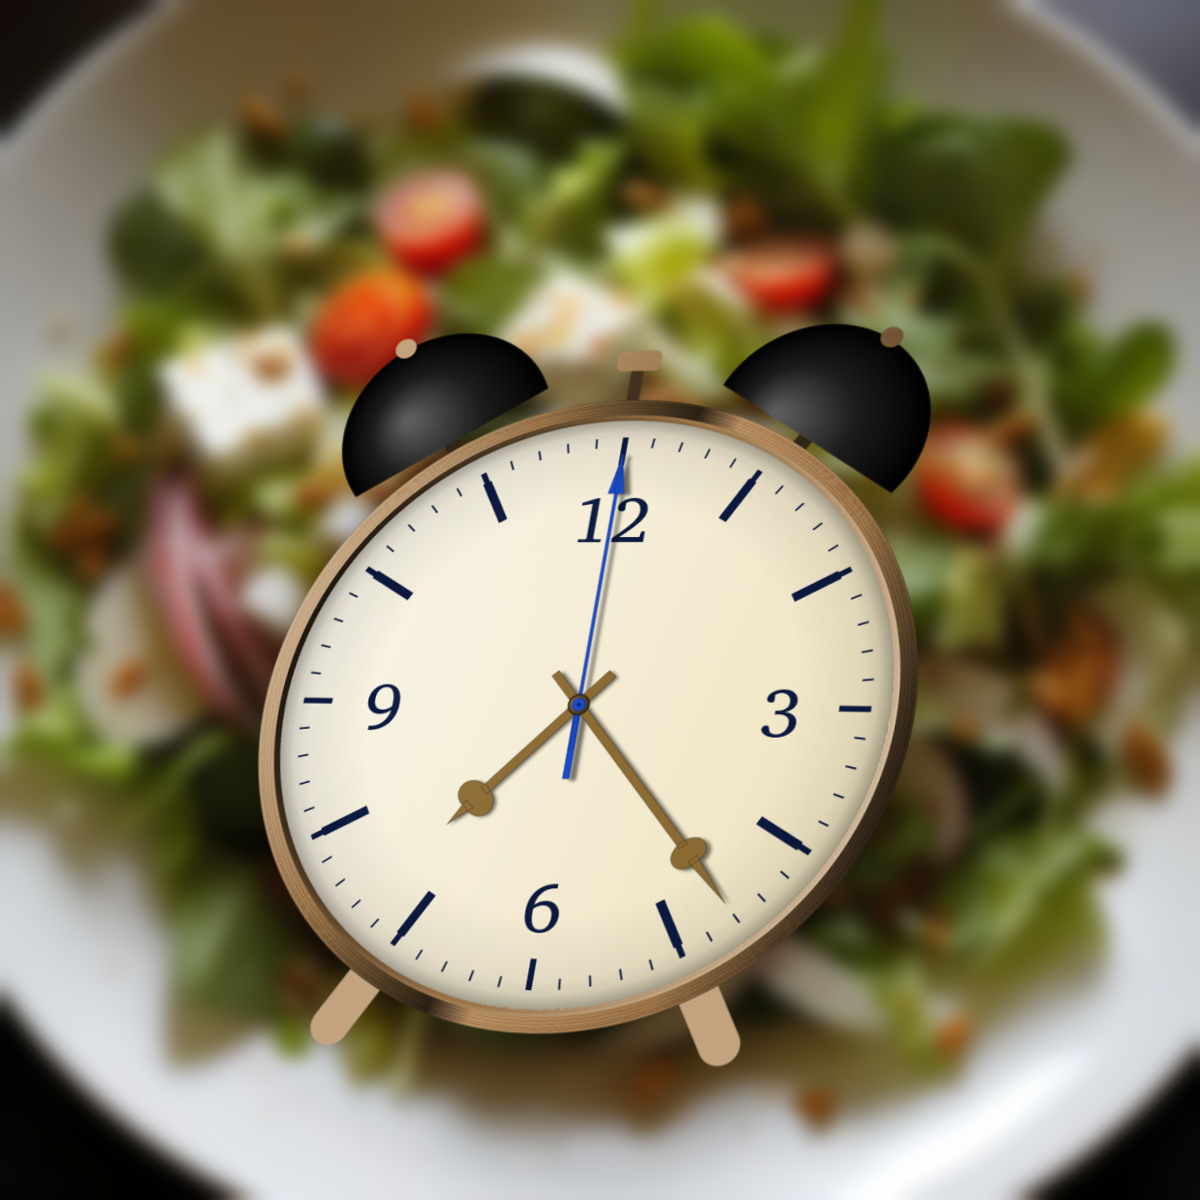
7:23:00
